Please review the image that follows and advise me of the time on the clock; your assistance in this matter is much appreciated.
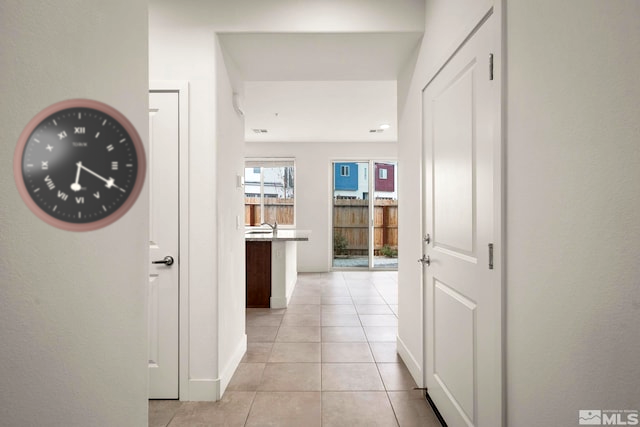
6:20
